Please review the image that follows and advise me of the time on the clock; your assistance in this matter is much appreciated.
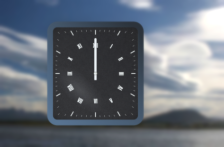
12:00
